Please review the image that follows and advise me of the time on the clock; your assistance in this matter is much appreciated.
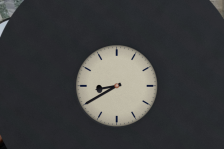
8:40
